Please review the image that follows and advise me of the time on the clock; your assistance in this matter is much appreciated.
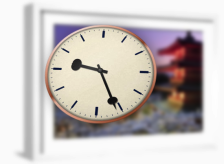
9:26
